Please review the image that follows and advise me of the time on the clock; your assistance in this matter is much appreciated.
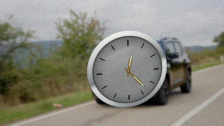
12:23
